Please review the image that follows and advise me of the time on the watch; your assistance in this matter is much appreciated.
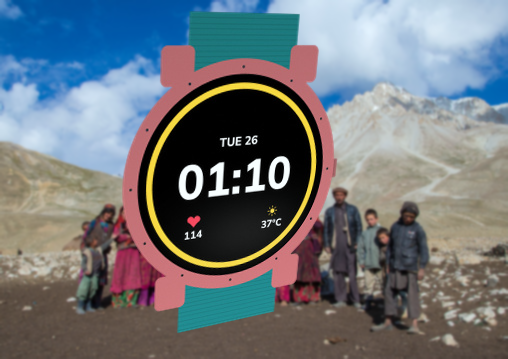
1:10
